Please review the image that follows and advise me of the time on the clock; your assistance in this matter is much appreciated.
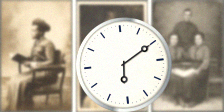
6:10
